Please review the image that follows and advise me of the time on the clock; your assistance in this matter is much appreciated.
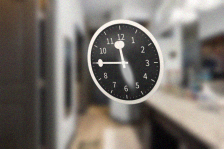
11:45
